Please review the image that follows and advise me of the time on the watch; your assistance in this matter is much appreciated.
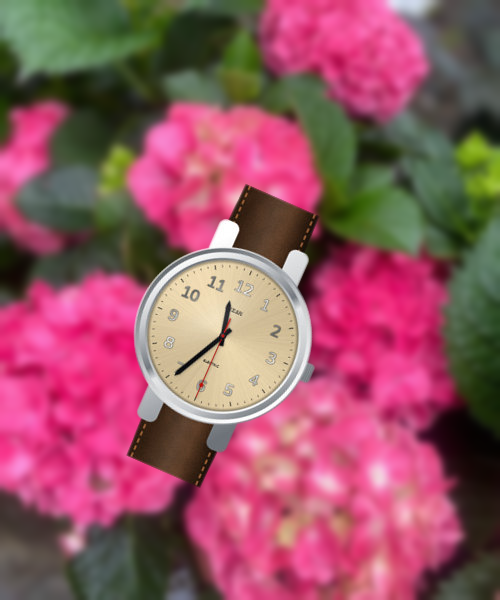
11:34:30
